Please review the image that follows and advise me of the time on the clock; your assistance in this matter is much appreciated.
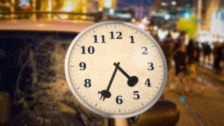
4:34
